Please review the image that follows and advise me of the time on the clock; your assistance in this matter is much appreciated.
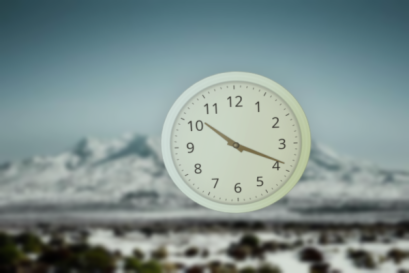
10:19
